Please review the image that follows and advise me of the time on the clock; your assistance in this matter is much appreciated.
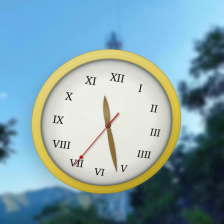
11:26:35
